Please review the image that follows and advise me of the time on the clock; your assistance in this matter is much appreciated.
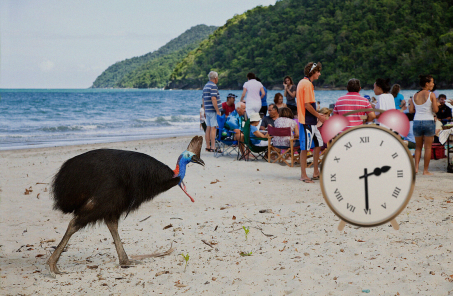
2:30
